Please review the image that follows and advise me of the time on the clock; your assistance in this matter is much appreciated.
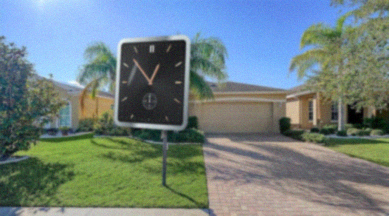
12:53
